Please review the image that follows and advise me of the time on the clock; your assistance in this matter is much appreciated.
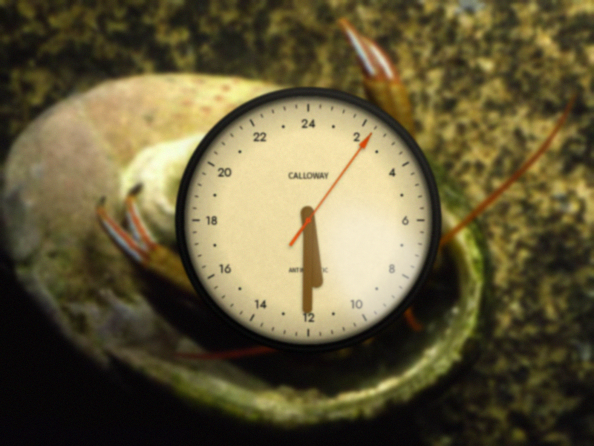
11:30:06
